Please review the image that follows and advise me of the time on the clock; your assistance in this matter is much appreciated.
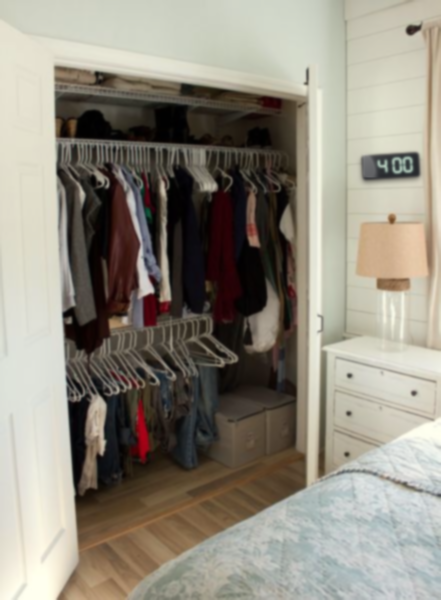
4:00
